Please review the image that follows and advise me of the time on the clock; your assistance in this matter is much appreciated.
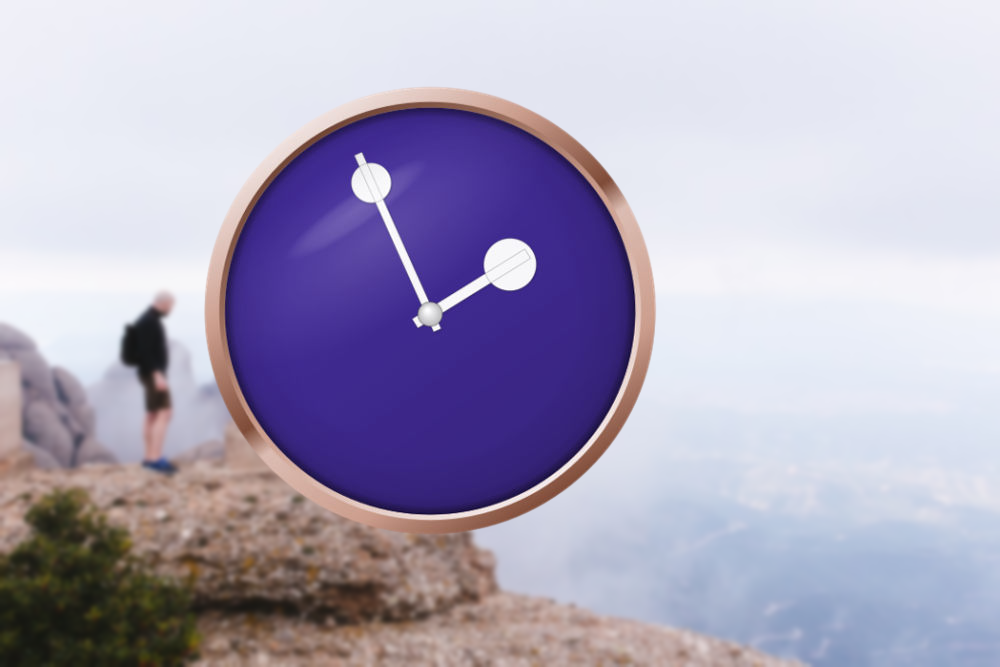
1:56
